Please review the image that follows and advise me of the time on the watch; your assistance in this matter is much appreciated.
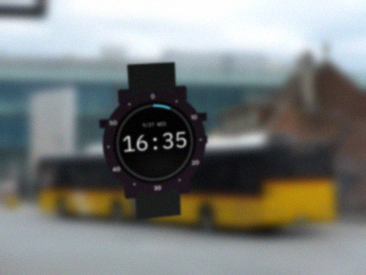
16:35
